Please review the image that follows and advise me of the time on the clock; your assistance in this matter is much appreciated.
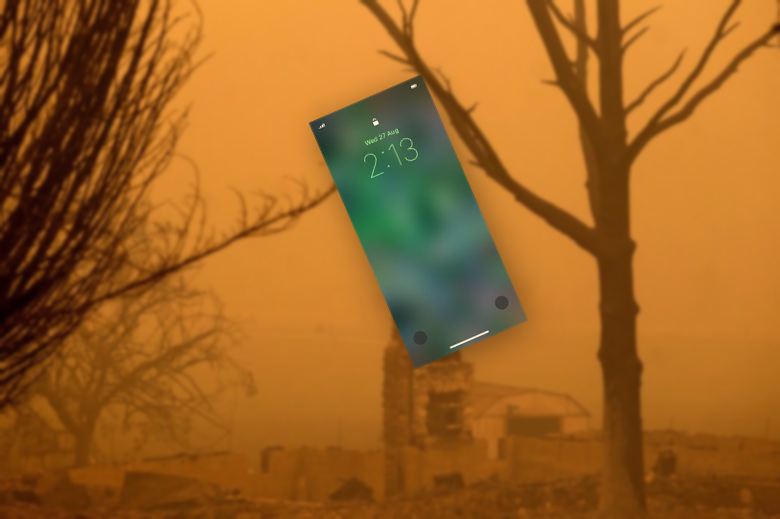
2:13
